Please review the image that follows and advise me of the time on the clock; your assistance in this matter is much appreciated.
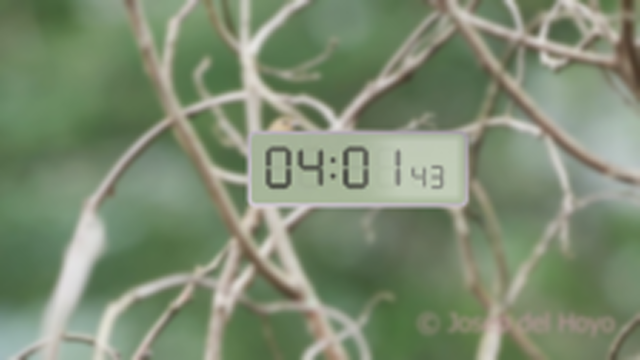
4:01:43
